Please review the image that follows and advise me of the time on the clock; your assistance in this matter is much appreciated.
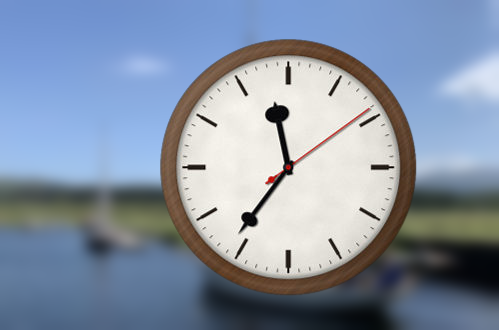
11:36:09
